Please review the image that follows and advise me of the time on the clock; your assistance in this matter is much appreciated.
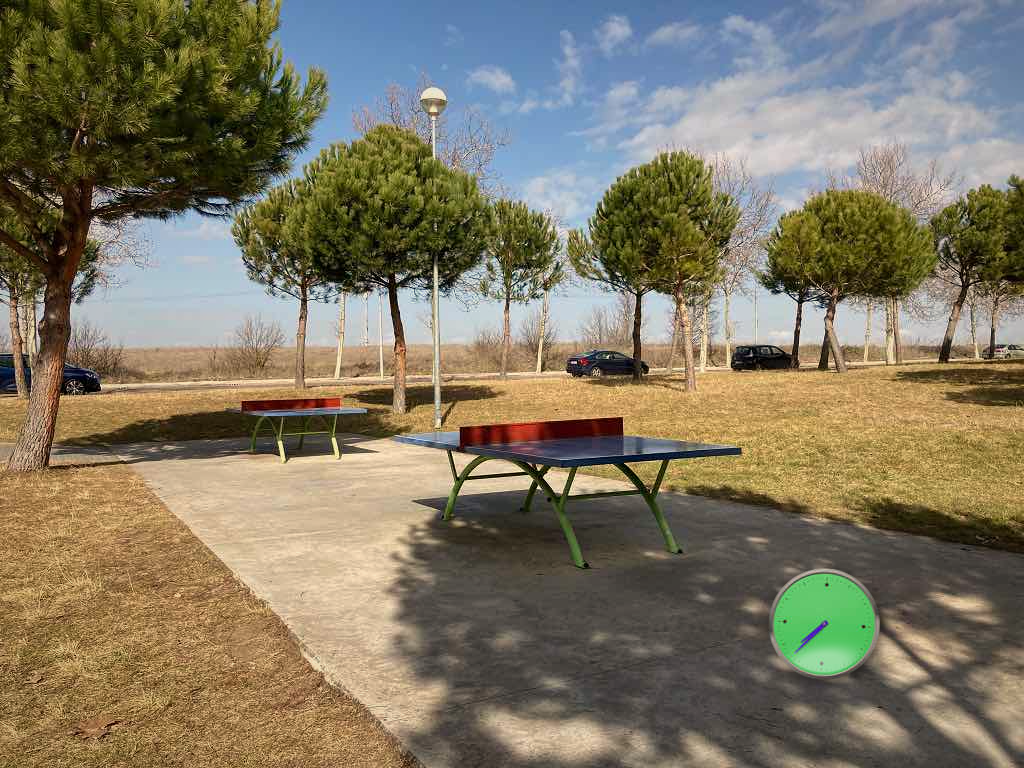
7:37
